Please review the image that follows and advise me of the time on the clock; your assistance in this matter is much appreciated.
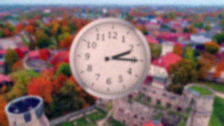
2:15
